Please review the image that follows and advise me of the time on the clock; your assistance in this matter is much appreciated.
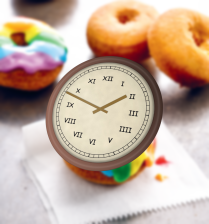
1:48
